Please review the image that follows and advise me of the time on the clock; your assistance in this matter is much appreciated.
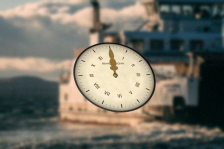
12:00
